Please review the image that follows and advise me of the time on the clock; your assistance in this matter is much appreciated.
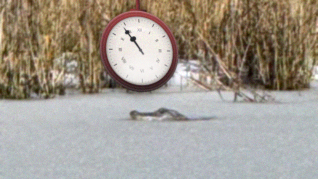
10:54
